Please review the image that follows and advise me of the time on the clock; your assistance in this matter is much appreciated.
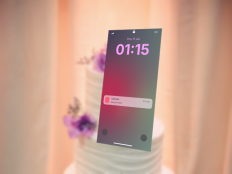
1:15
